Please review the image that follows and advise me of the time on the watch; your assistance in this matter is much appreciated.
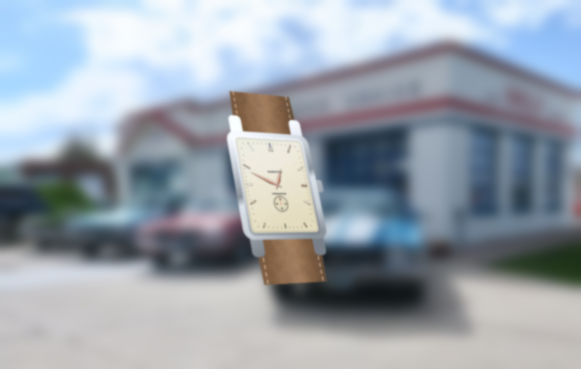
12:49
